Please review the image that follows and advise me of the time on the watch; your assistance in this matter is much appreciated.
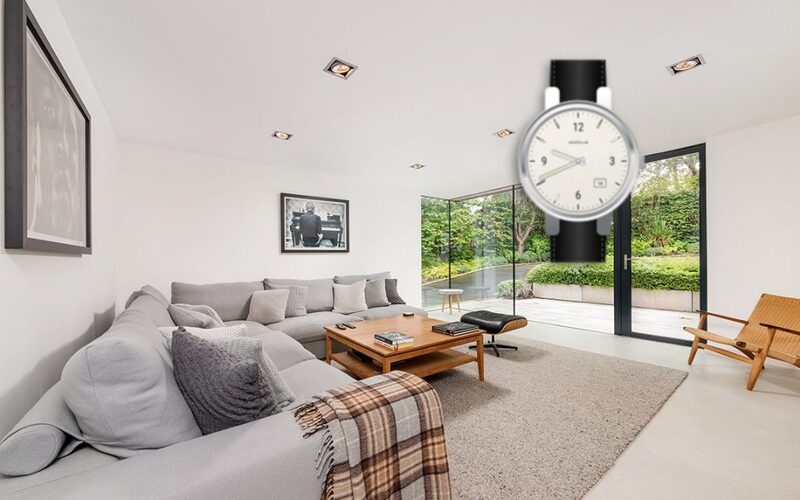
9:41
